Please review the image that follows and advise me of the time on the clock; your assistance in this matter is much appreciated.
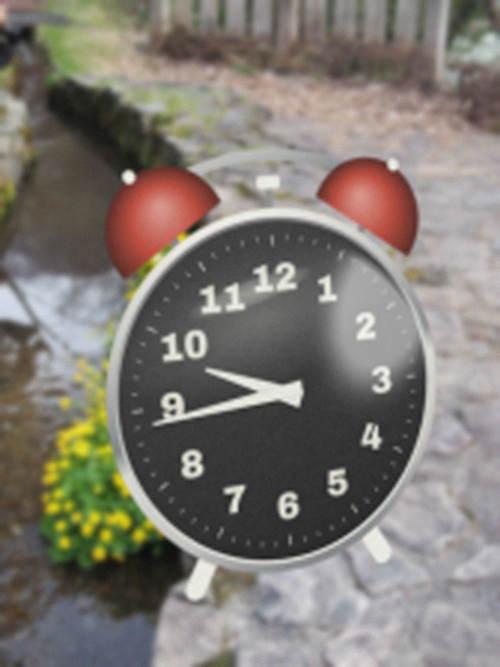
9:44
